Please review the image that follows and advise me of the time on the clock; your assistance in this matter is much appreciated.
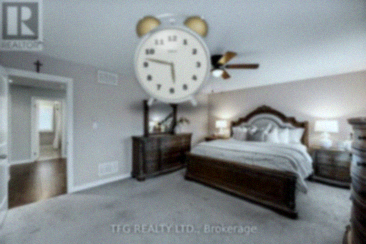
5:47
